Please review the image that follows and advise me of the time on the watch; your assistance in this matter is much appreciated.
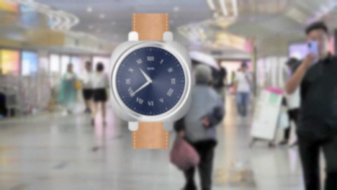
10:39
